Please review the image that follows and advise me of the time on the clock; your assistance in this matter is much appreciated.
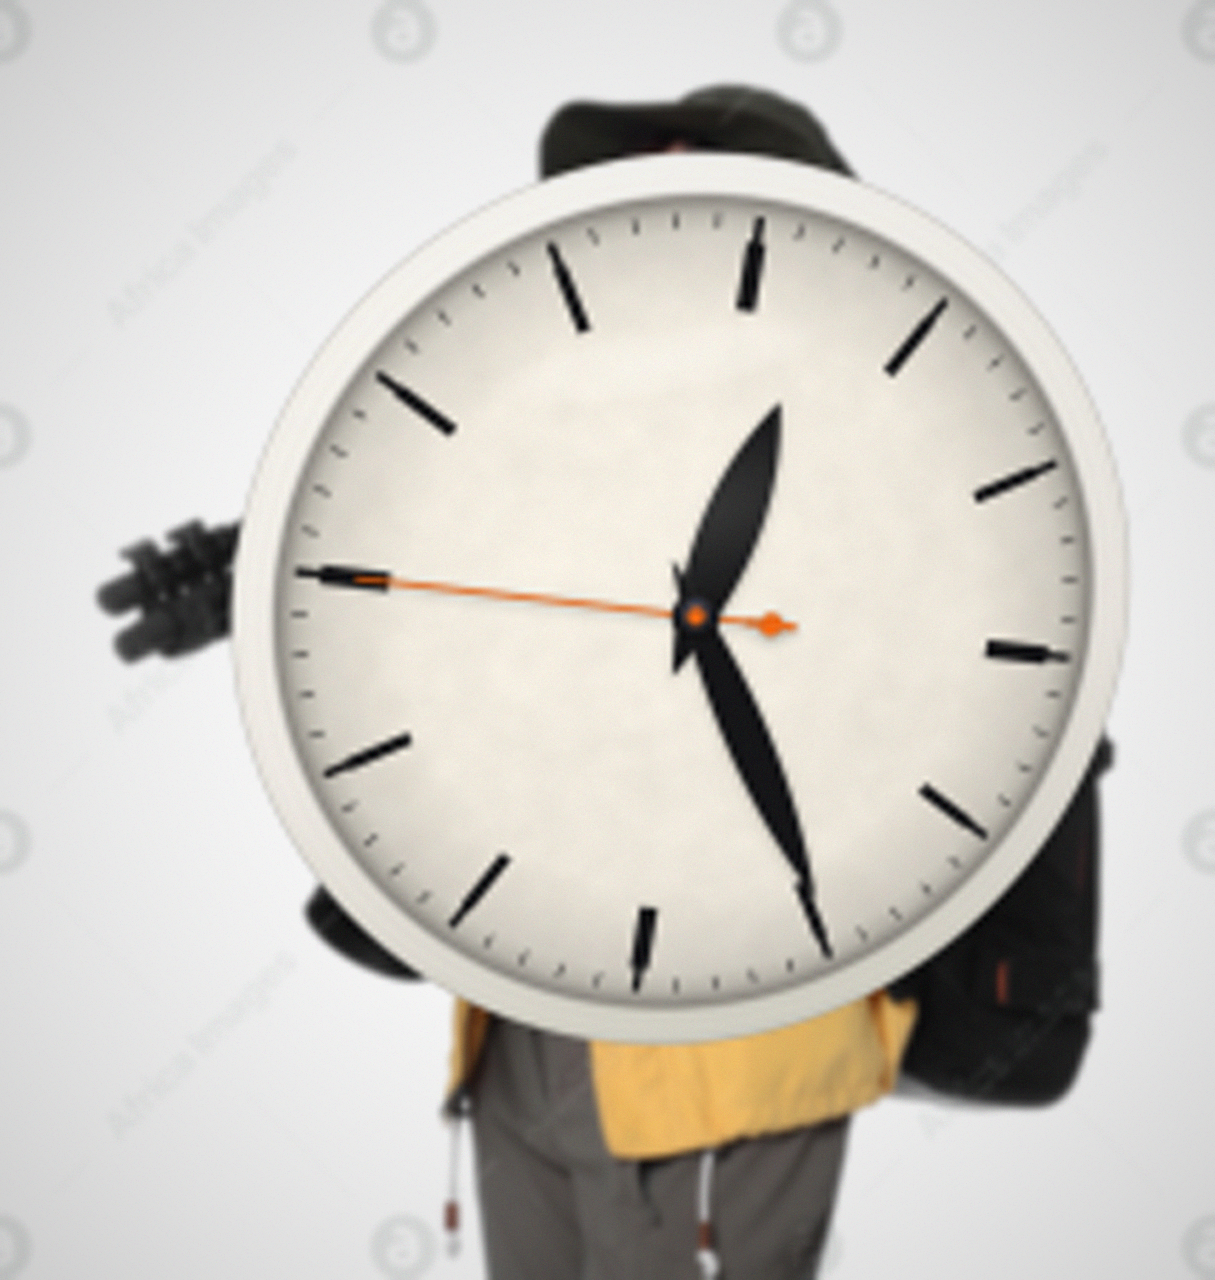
12:24:45
